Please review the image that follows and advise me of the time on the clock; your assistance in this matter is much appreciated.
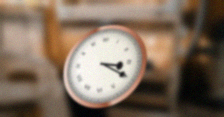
3:20
